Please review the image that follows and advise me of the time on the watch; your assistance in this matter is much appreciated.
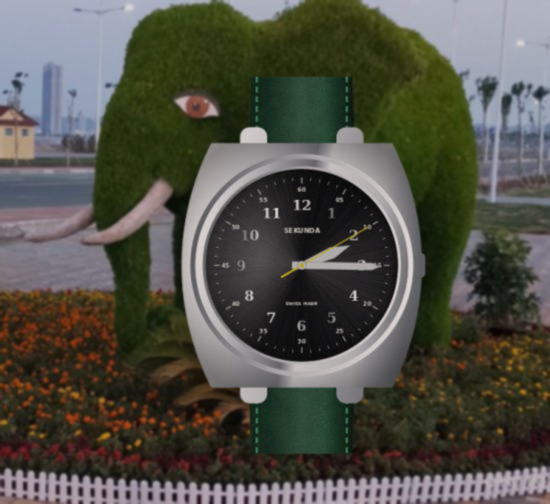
2:15:10
